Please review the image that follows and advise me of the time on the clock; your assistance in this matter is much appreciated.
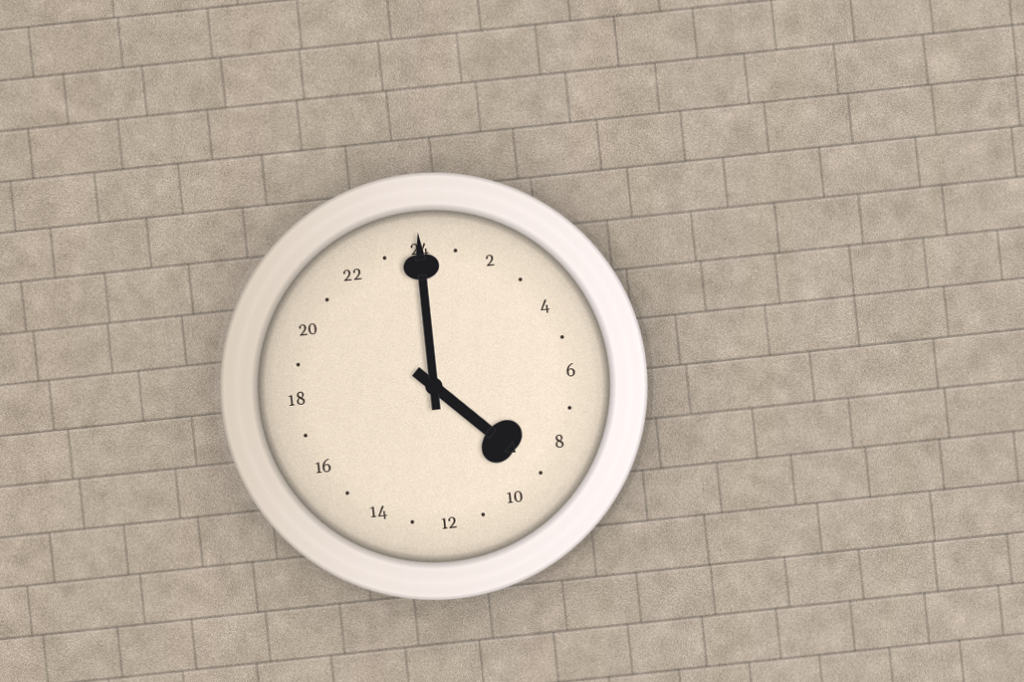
9:00
